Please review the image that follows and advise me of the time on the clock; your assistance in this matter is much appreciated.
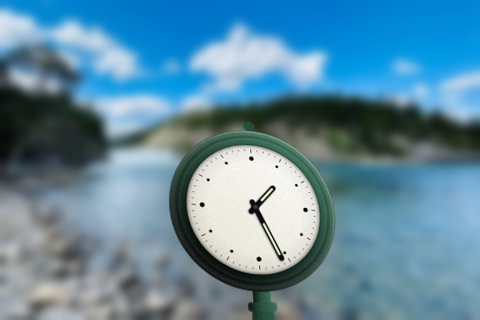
1:26
